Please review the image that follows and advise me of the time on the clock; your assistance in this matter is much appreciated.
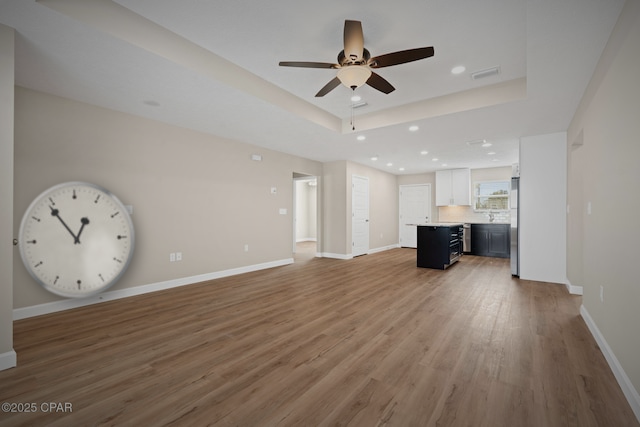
12:54
